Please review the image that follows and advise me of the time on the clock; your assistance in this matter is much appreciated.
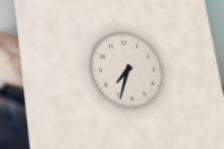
7:34
